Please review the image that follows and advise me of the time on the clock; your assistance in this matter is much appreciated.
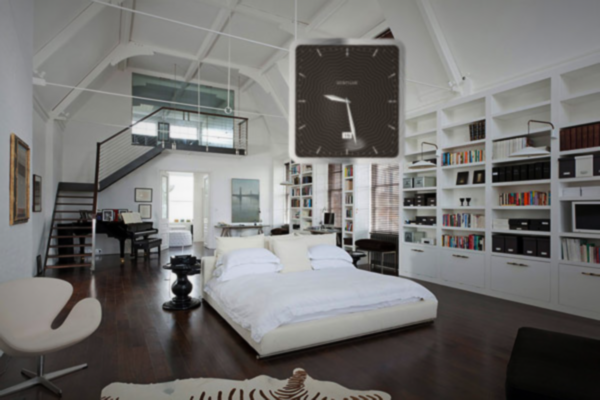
9:28
